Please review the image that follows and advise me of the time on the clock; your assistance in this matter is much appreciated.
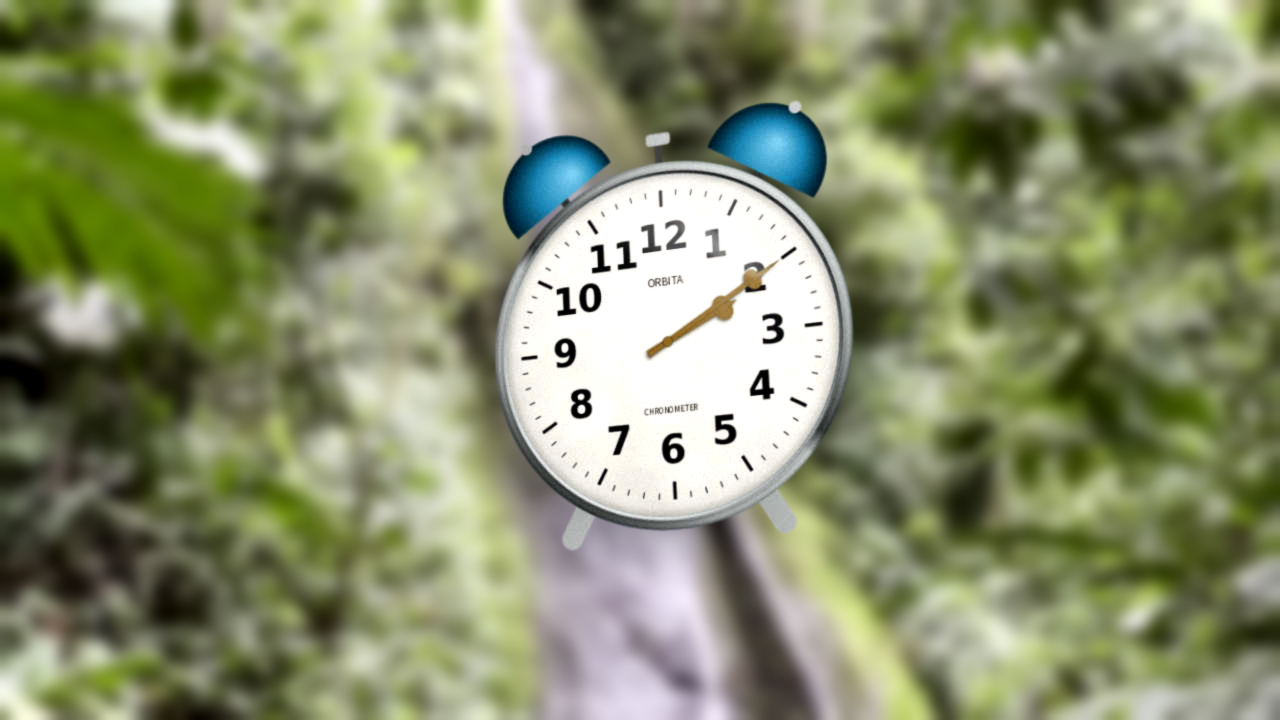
2:10
